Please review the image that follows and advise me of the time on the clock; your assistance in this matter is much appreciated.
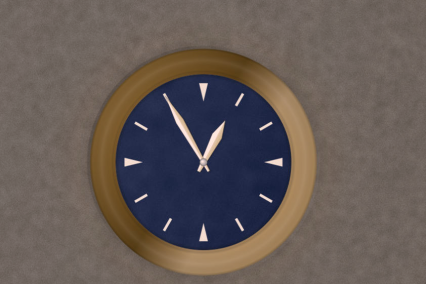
12:55
